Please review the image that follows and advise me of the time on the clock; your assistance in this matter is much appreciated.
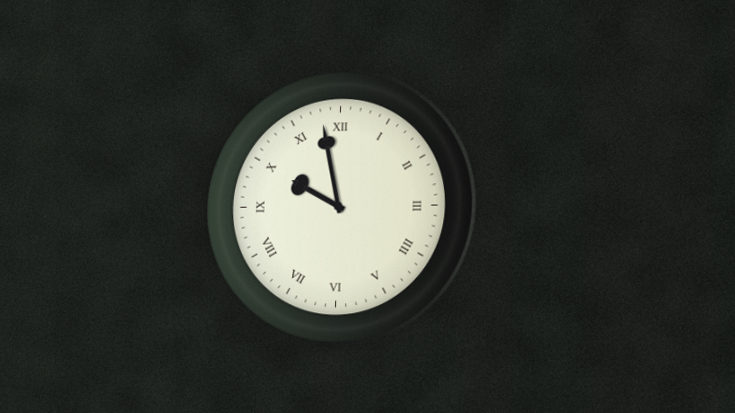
9:58
